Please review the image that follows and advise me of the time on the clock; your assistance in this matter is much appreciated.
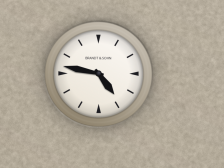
4:47
